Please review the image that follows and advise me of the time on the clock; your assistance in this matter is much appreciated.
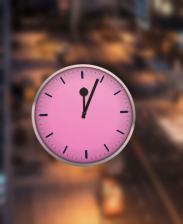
12:04
